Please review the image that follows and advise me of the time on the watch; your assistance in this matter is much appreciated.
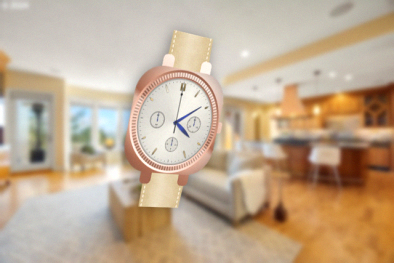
4:09
